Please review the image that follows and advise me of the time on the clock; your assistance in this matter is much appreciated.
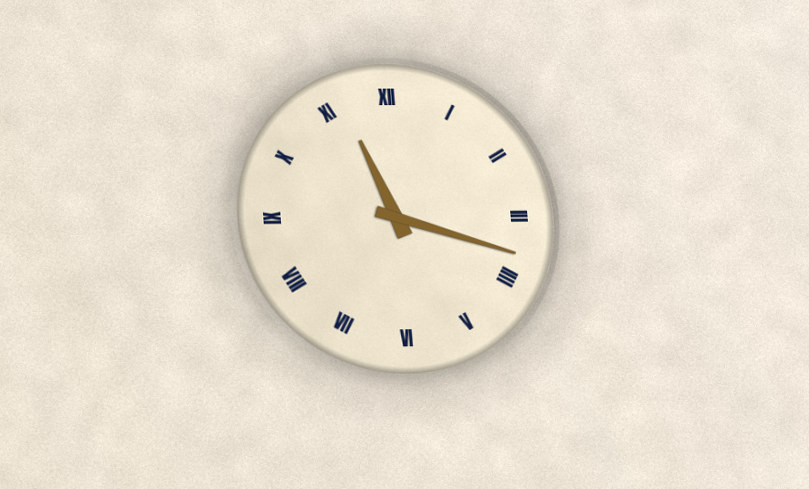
11:18
